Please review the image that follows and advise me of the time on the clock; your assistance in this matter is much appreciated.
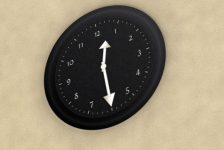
12:30
